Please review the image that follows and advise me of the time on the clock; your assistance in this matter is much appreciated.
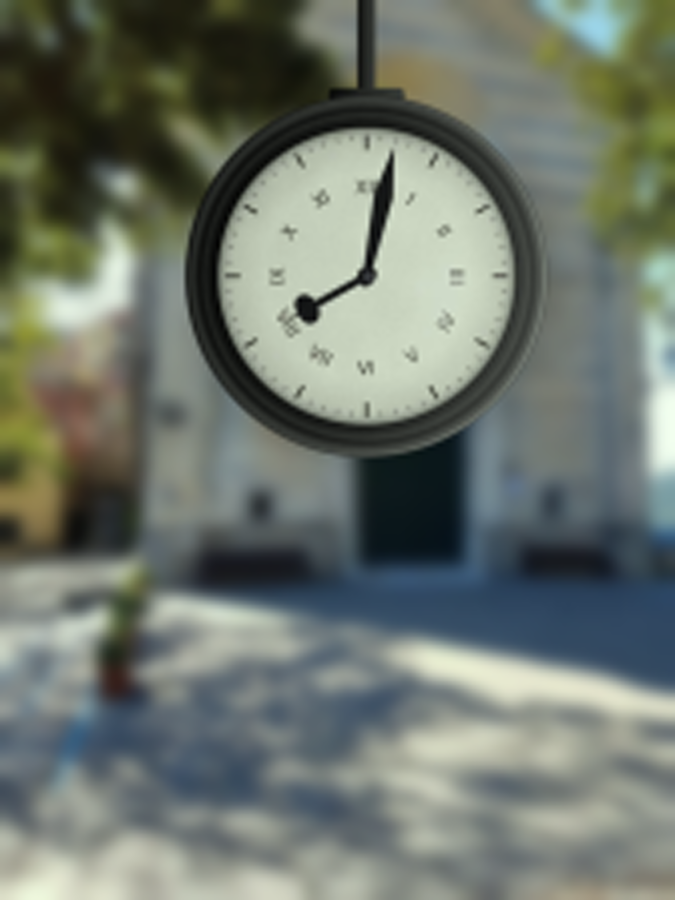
8:02
